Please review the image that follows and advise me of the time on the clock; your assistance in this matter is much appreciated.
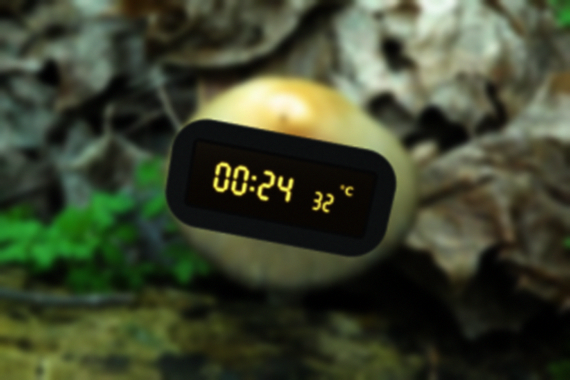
0:24
